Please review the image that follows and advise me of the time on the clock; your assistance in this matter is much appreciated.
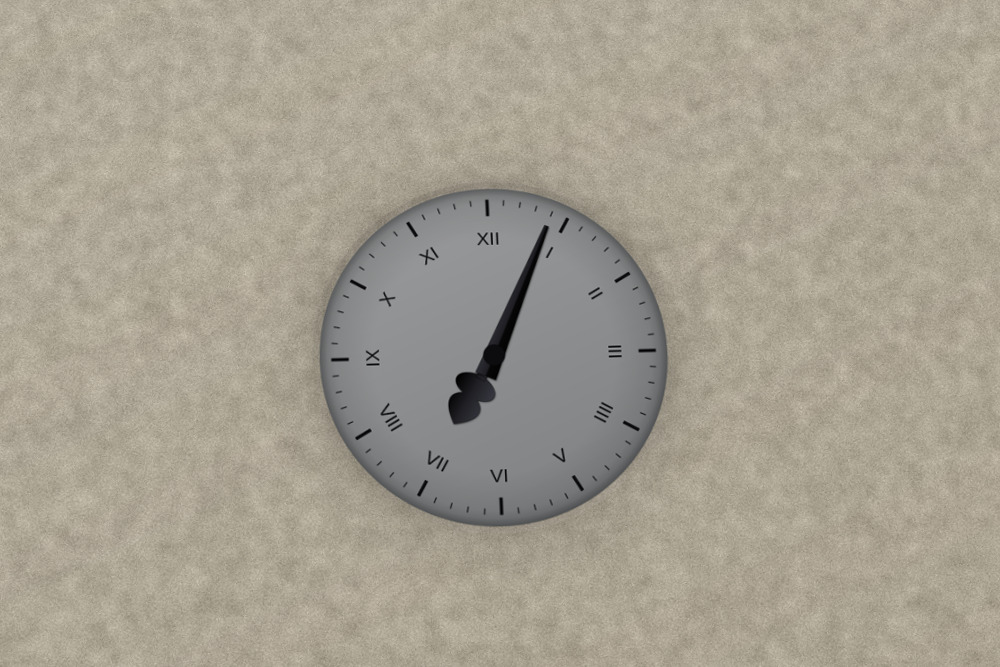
7:04
